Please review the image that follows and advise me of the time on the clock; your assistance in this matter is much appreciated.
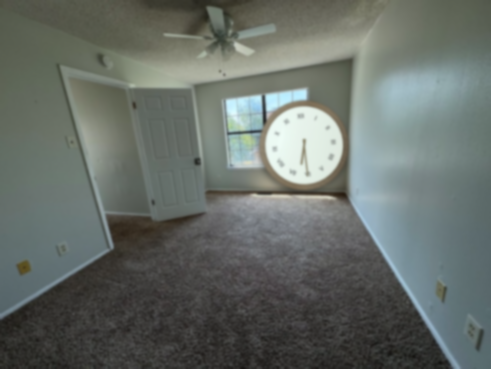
6:30
